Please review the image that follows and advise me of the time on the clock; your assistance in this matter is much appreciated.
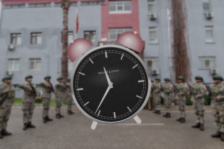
11:36
